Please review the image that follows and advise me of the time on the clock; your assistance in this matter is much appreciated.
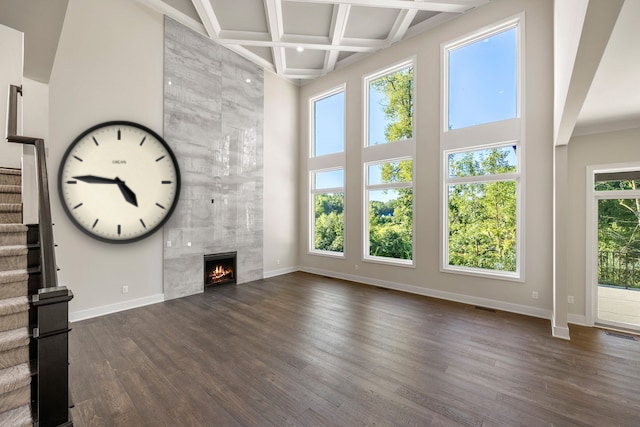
4:46
